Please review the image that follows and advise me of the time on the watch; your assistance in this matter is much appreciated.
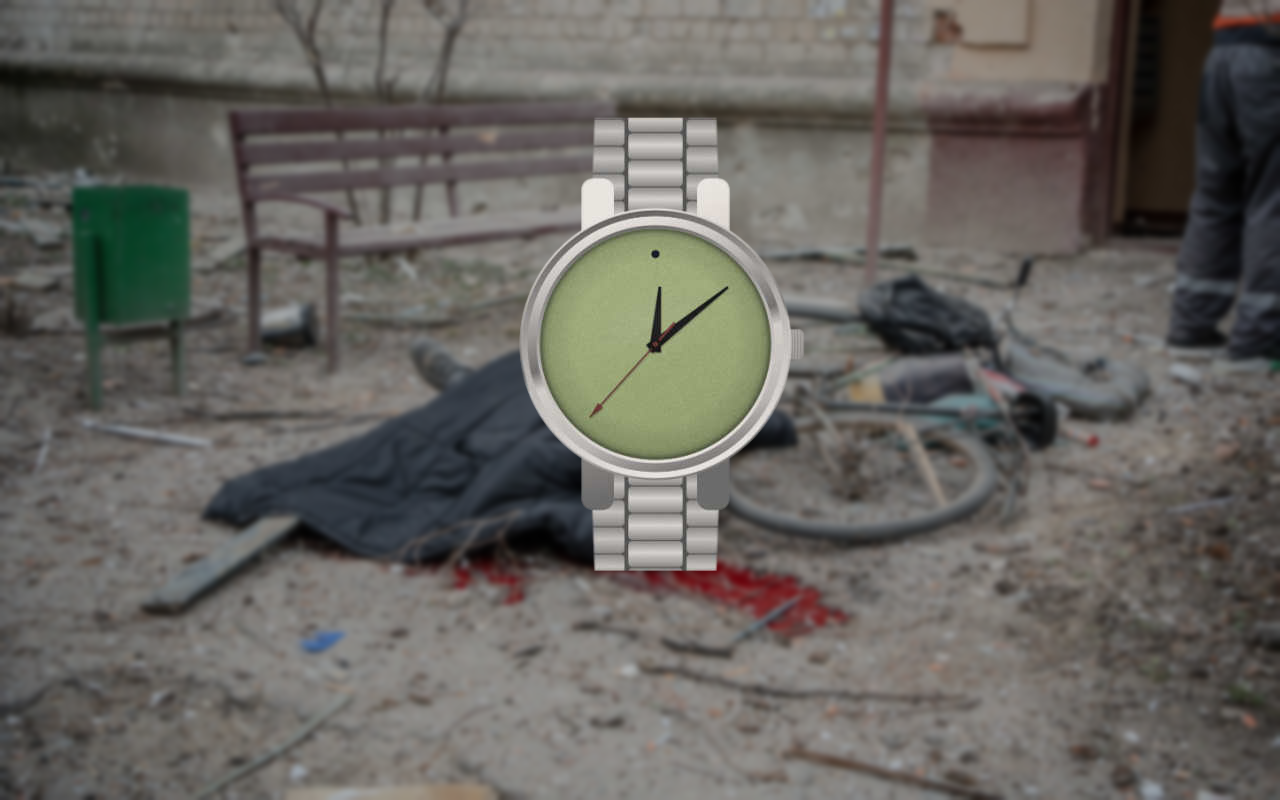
12:08:37
